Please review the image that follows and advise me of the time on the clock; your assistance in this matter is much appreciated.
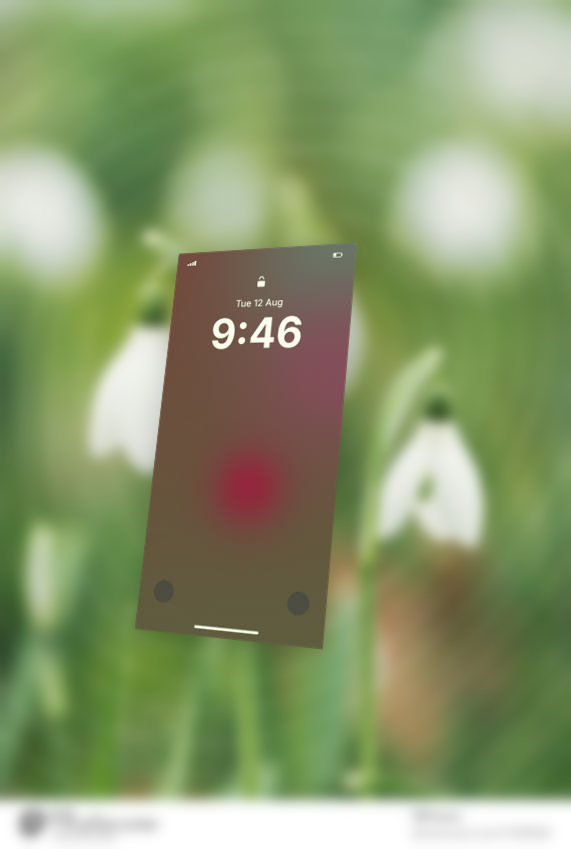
9:46
